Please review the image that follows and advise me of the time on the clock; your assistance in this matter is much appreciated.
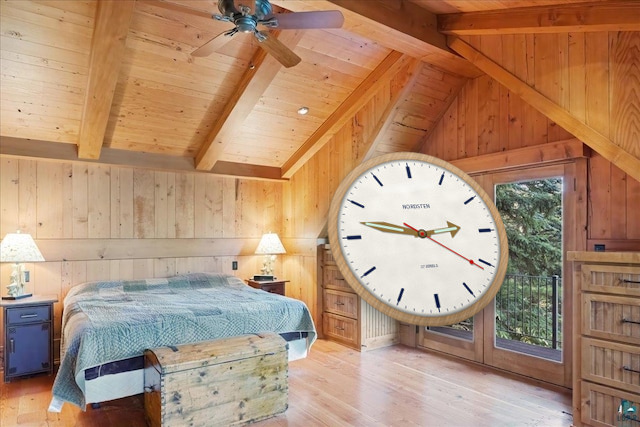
2:47:21
